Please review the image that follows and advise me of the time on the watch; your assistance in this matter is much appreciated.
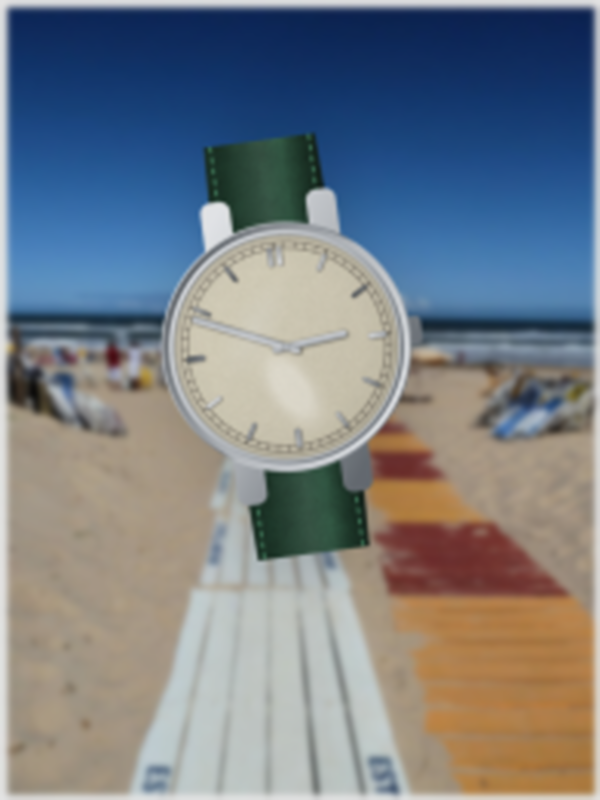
2:49
